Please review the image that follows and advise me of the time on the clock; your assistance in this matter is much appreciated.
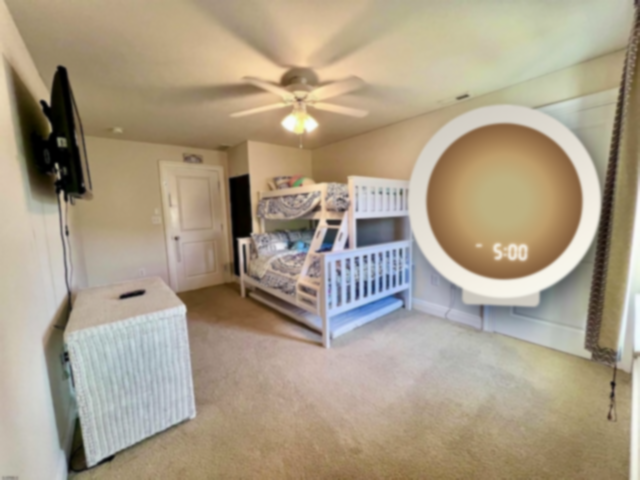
5:00
